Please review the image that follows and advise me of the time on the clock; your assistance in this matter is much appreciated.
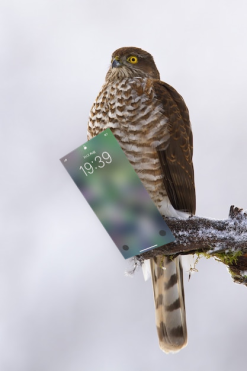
19:39
